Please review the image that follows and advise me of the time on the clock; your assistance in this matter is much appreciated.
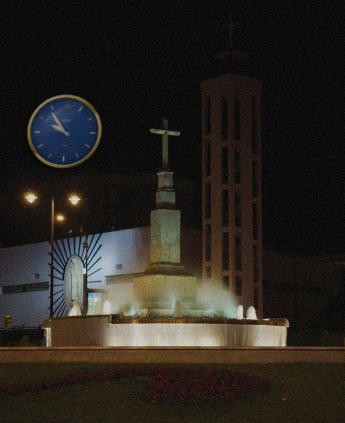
9:54
